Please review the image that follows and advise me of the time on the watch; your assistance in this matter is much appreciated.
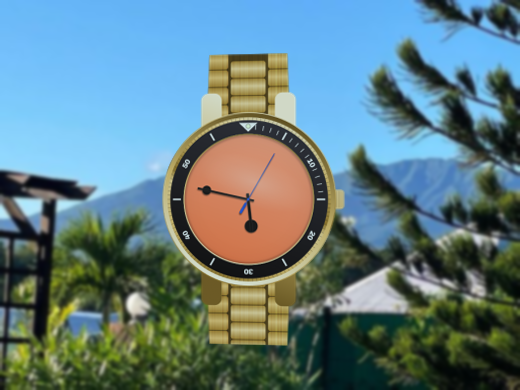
5:47:05
